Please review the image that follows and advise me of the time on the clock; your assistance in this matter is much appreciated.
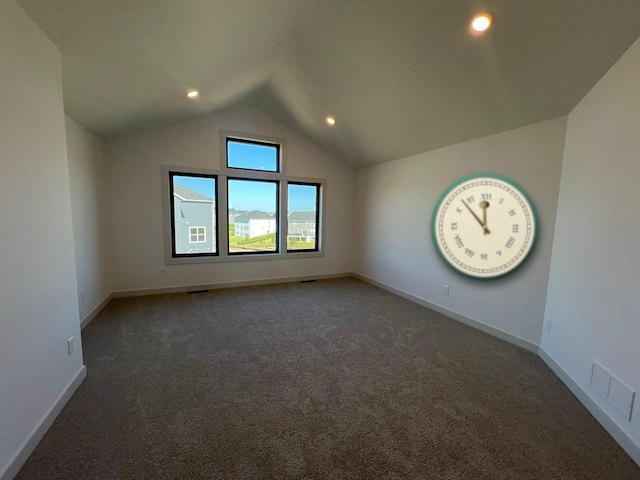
11:53
